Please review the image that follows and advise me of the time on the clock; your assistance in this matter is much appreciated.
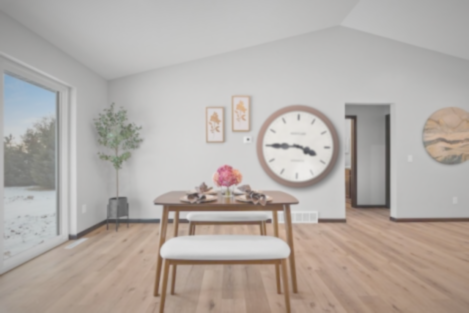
3:45
